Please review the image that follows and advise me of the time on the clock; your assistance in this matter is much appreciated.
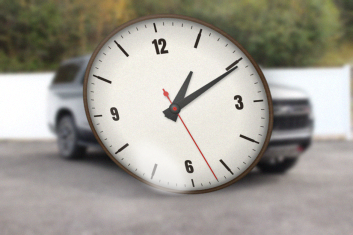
1:10:27
